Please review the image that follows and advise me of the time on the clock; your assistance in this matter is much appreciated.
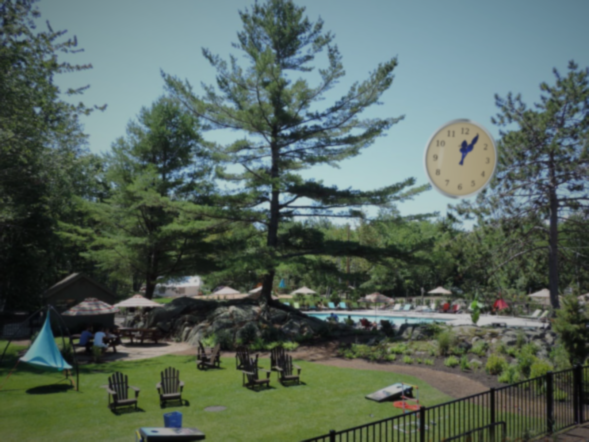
12:05
